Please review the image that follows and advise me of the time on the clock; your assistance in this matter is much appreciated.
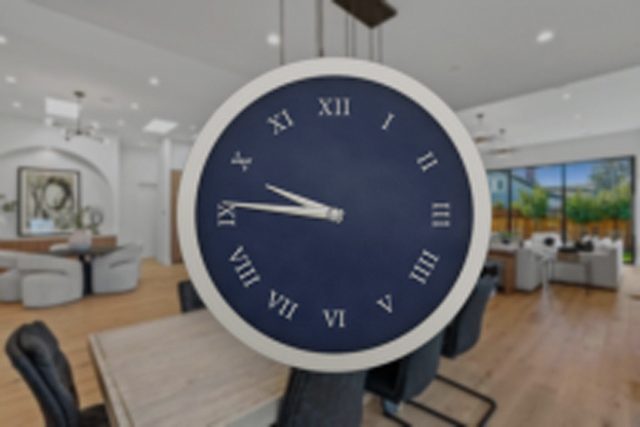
9:46
